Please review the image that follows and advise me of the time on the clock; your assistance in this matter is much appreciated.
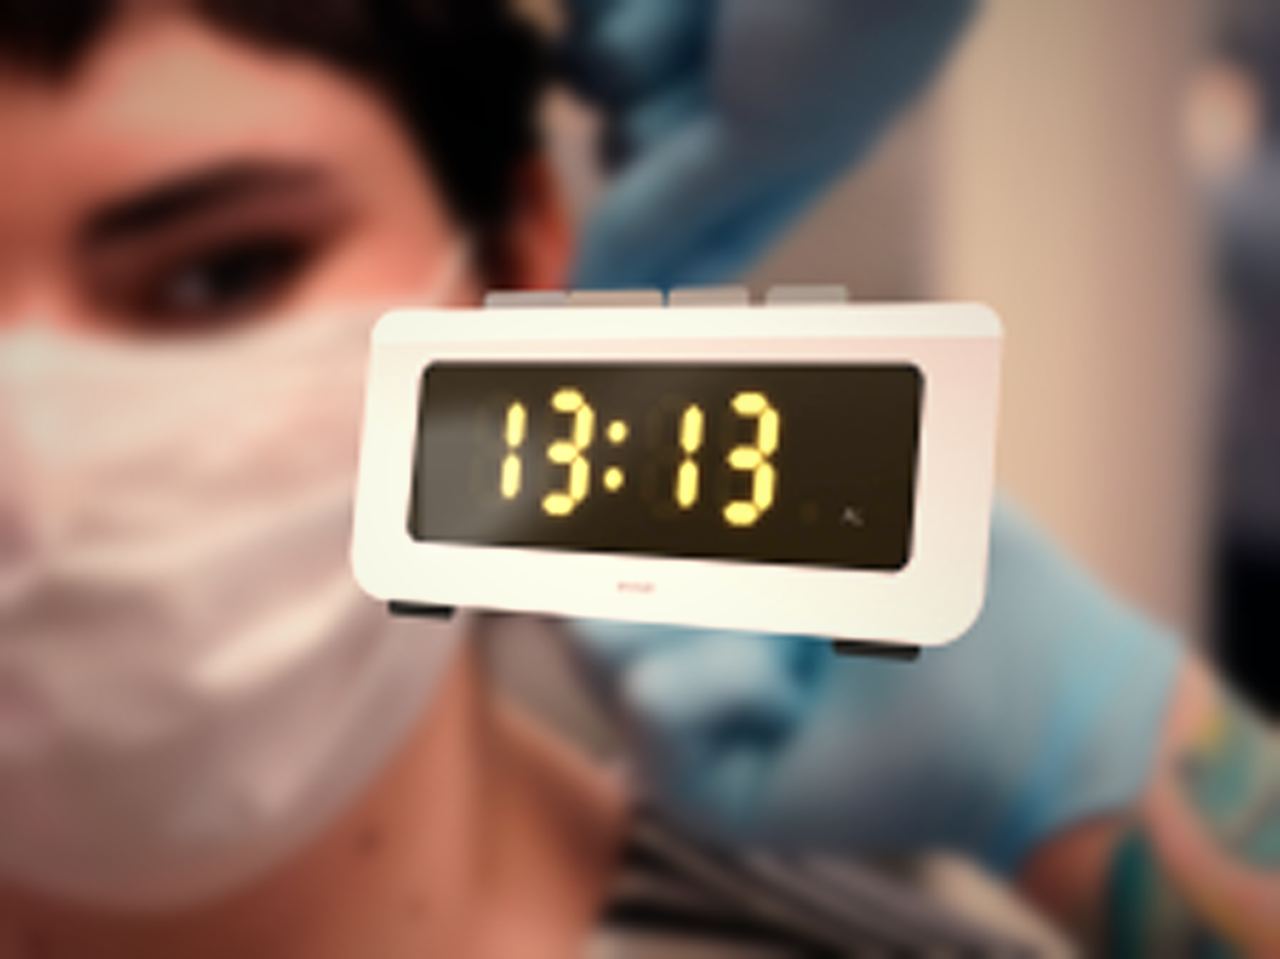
13:13
